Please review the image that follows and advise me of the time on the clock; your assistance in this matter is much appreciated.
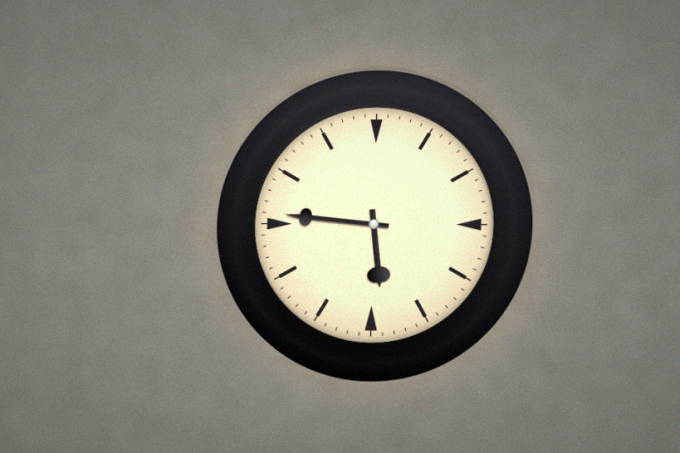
5:46
